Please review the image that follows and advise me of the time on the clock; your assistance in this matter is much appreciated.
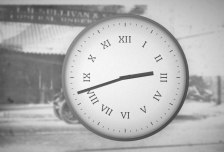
2:42
